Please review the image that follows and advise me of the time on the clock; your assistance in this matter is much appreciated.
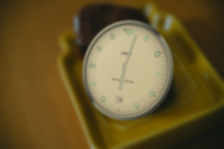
6:02
